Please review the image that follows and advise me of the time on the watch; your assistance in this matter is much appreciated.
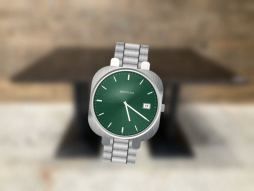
5:20
